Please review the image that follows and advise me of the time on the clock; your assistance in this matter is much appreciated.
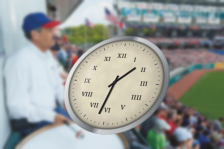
1:32
